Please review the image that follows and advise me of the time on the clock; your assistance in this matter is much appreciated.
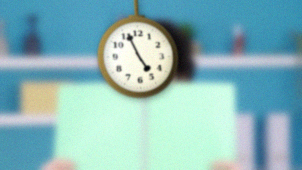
4:56
